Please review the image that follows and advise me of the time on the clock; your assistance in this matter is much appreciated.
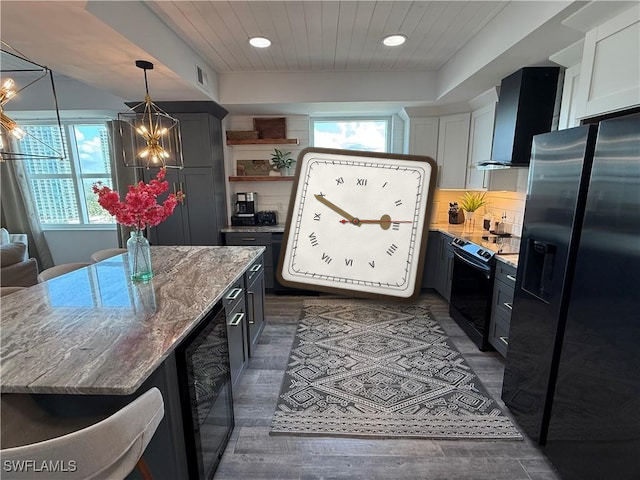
2:49:14
